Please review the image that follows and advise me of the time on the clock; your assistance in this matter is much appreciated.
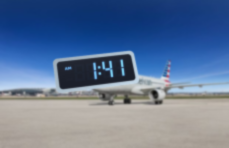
1:41
